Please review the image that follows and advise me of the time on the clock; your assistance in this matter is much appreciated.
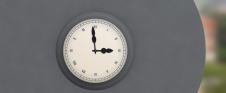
2:59
